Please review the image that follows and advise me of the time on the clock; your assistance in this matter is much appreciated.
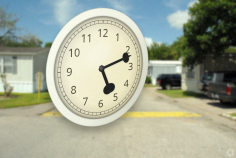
5:12
